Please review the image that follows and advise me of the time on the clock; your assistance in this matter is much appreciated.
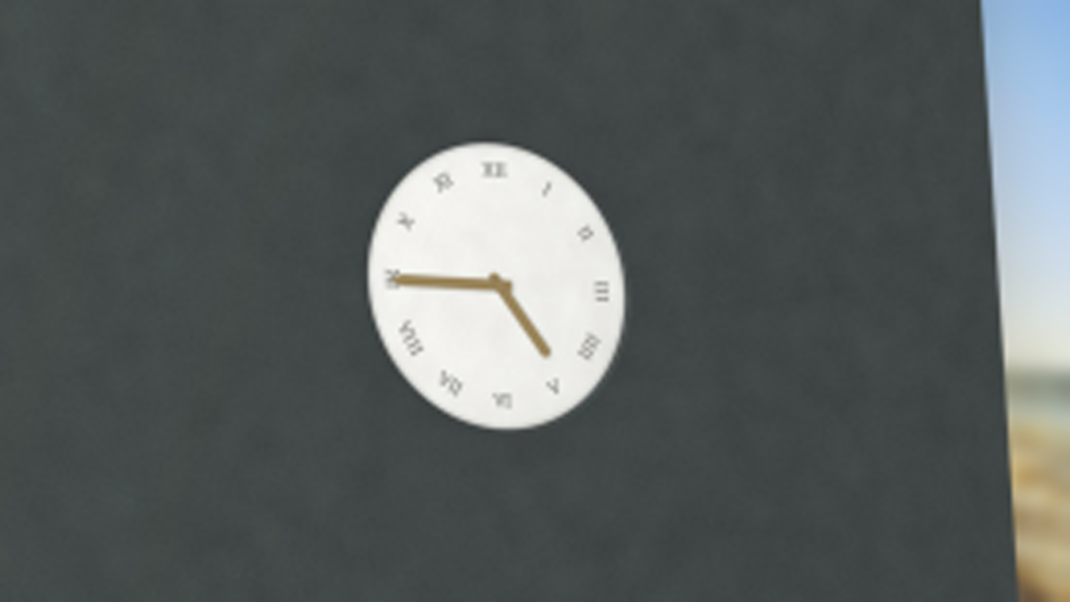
4:45
